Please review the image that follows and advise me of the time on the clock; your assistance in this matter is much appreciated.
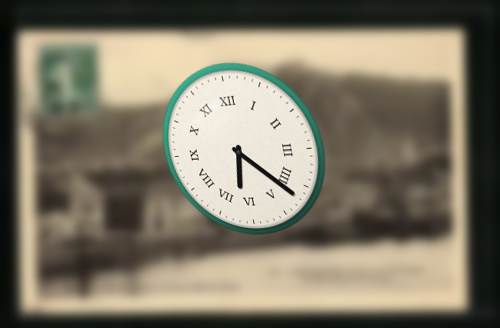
6:22
